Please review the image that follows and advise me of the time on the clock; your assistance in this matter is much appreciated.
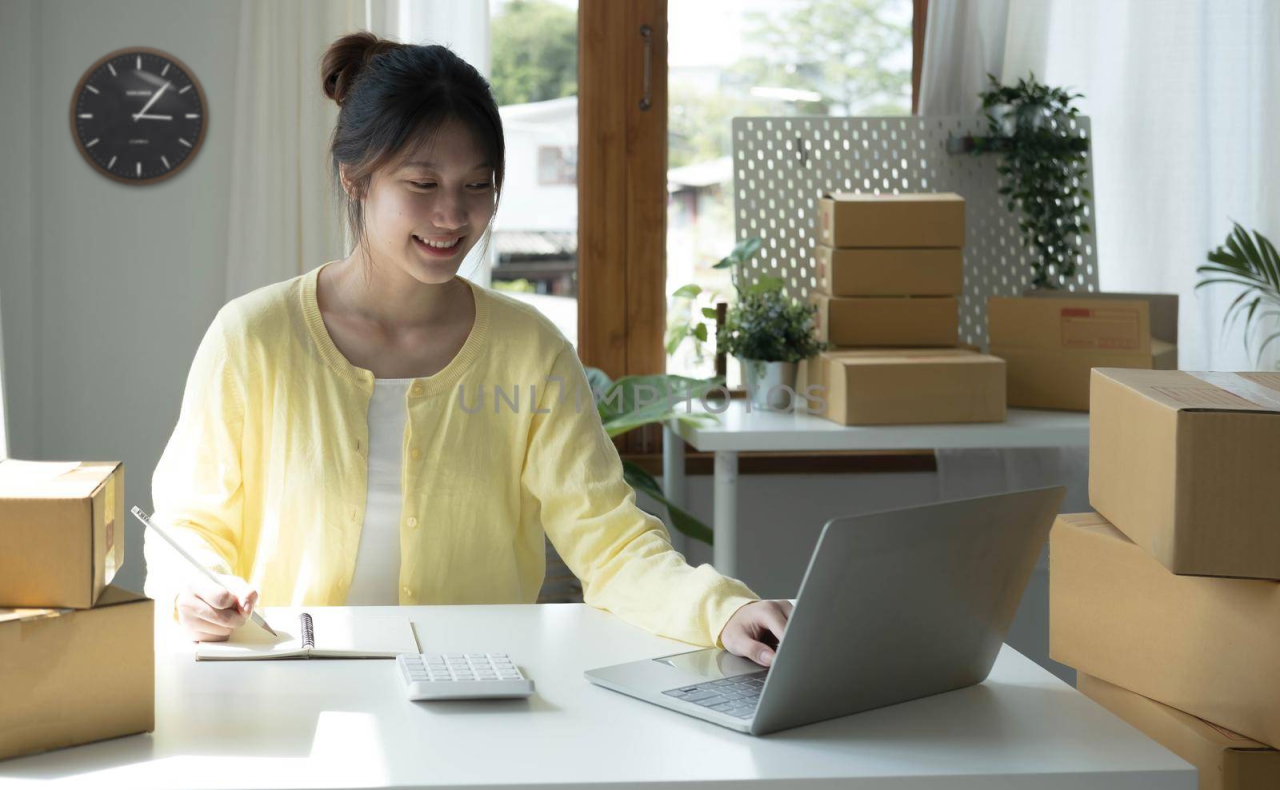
3:07
